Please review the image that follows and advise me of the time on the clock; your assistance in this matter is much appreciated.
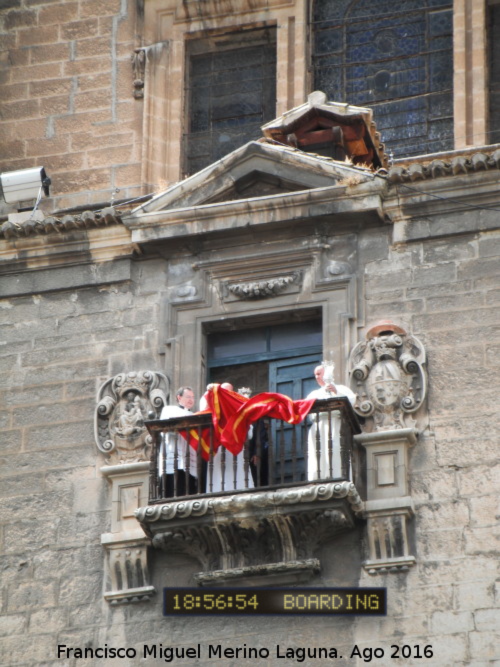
18:56:54
